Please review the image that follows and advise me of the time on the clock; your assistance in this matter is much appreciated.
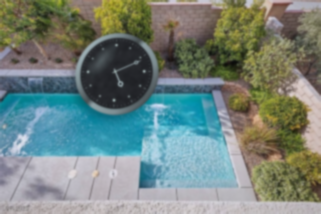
5:11
